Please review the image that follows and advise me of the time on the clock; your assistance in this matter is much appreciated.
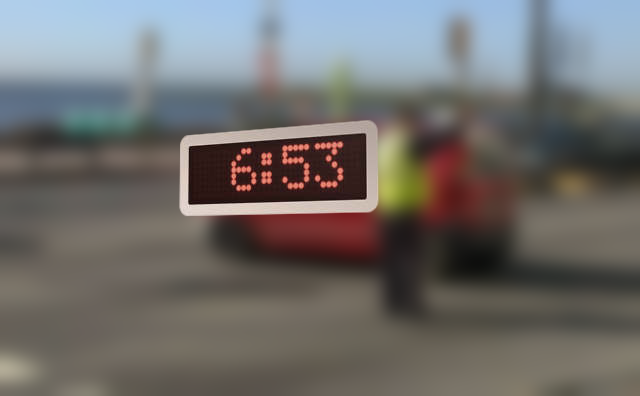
6:53
